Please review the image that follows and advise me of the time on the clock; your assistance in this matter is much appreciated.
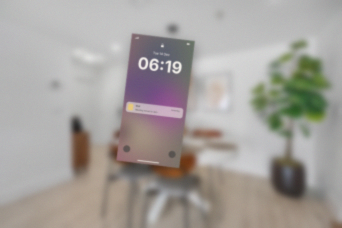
6:19
